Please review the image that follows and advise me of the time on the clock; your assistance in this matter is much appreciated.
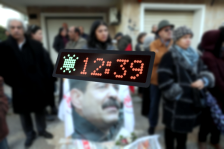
12:39
